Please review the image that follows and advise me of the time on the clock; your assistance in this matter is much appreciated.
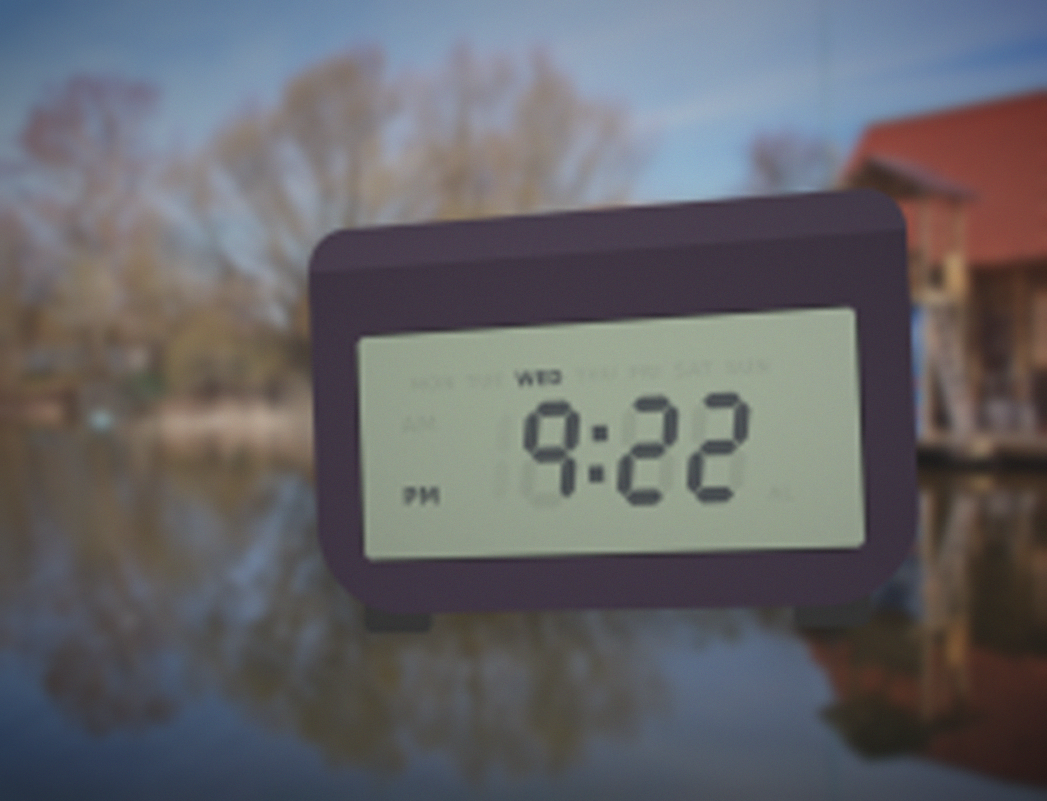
9:22
